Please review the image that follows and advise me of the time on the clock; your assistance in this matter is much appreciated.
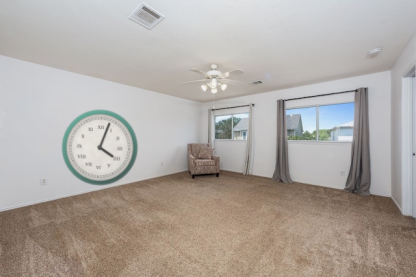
4:03
